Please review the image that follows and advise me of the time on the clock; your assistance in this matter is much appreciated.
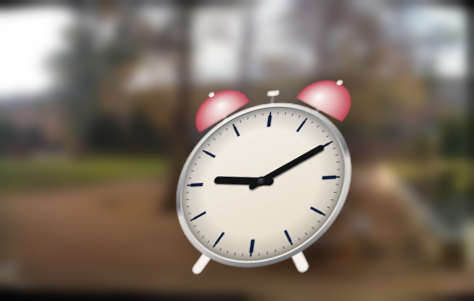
9:10
